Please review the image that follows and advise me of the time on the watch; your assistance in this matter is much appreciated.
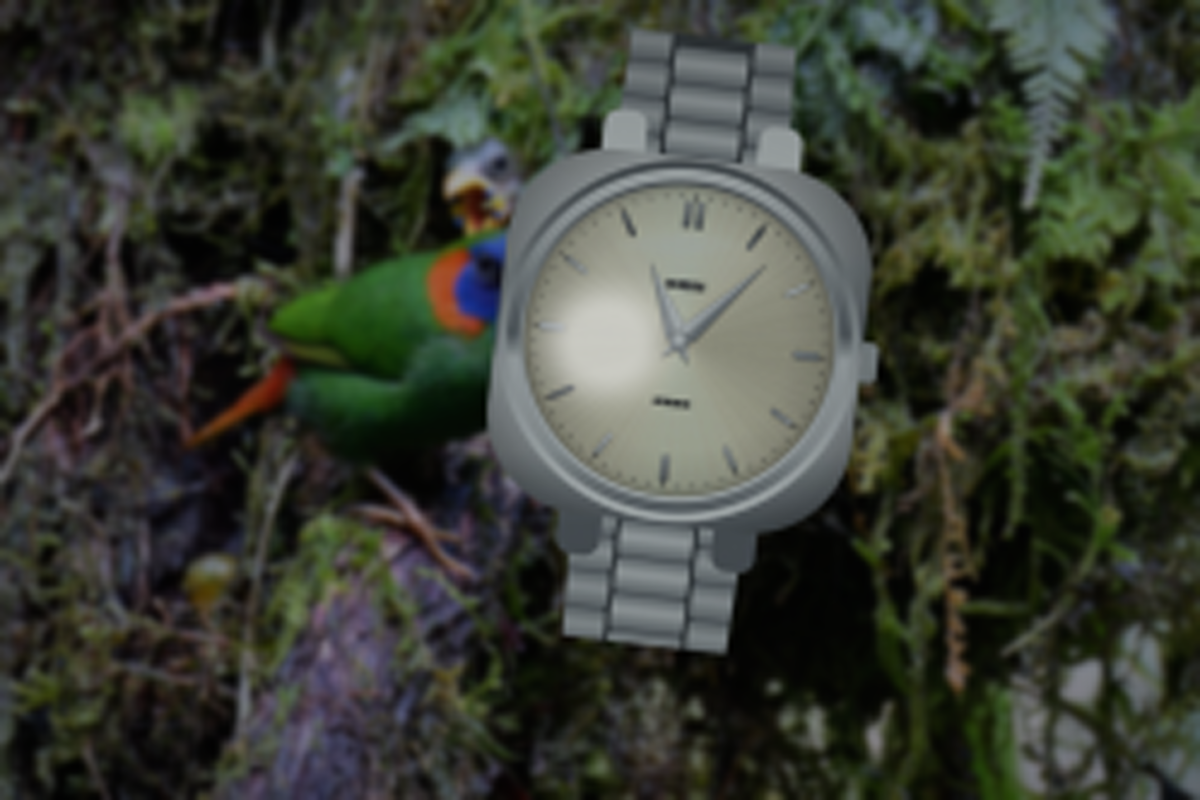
11:07
